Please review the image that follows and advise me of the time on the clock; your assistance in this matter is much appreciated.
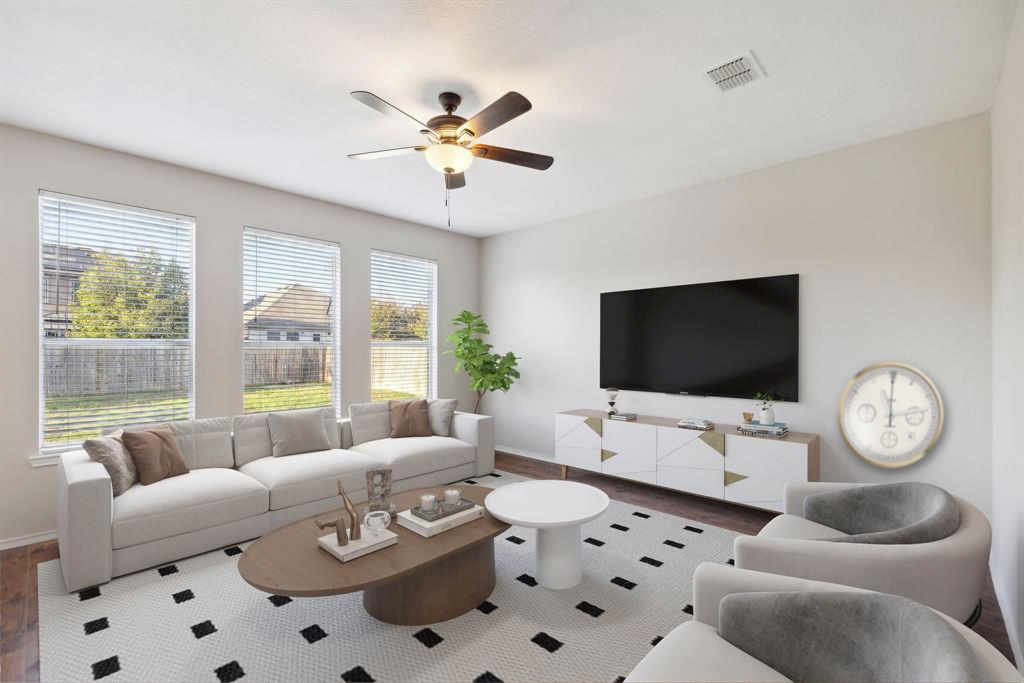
11:13
